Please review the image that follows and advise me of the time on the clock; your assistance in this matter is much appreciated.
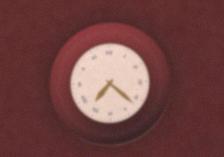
7:22
